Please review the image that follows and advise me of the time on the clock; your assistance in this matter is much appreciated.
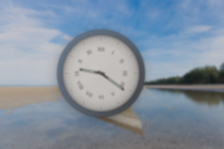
9:21
